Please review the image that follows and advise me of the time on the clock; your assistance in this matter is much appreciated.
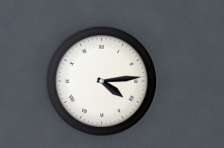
4:14
